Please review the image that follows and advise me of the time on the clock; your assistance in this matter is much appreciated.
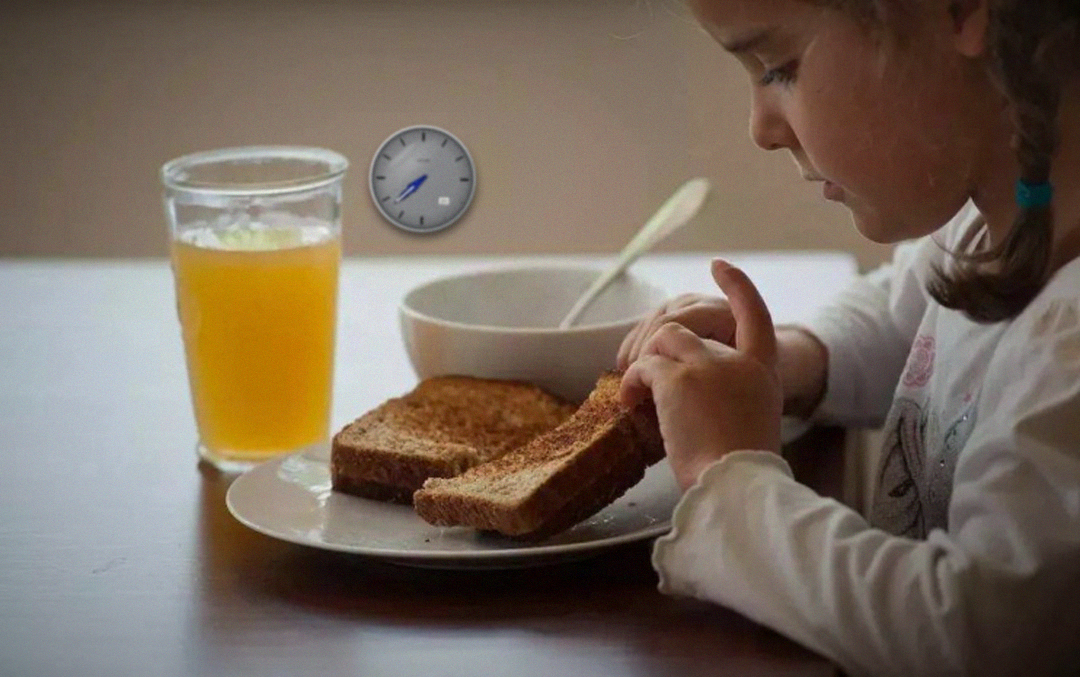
7:38
